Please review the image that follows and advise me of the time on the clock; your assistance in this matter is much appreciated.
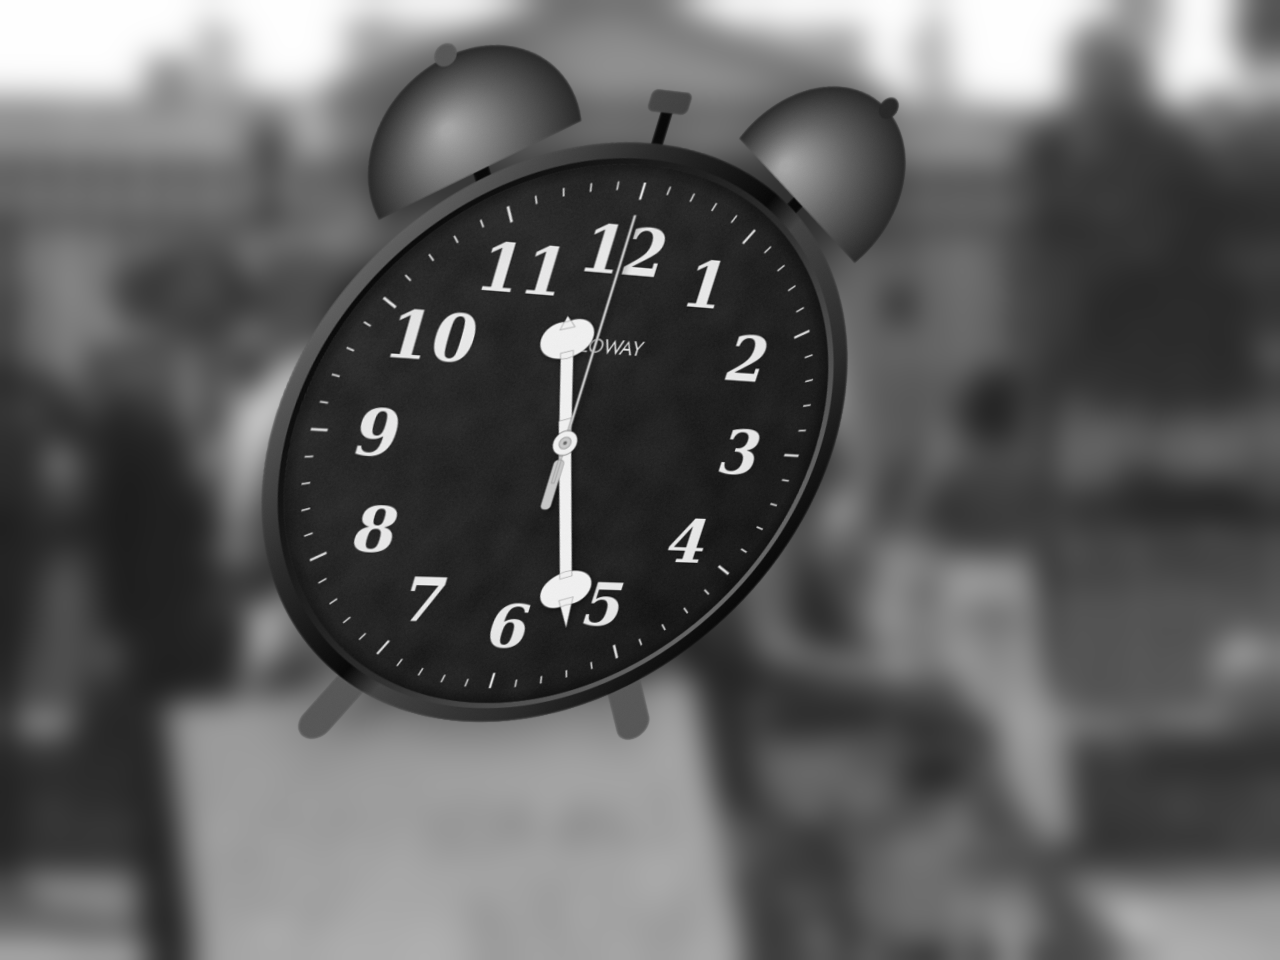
11:27:00
